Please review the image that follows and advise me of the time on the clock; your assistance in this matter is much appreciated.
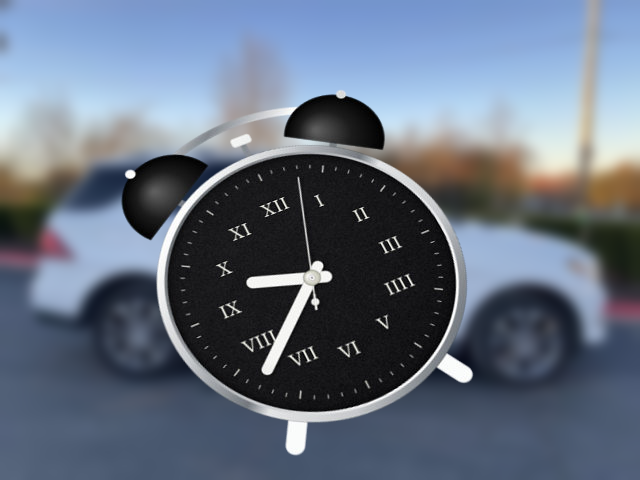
9:38:03
